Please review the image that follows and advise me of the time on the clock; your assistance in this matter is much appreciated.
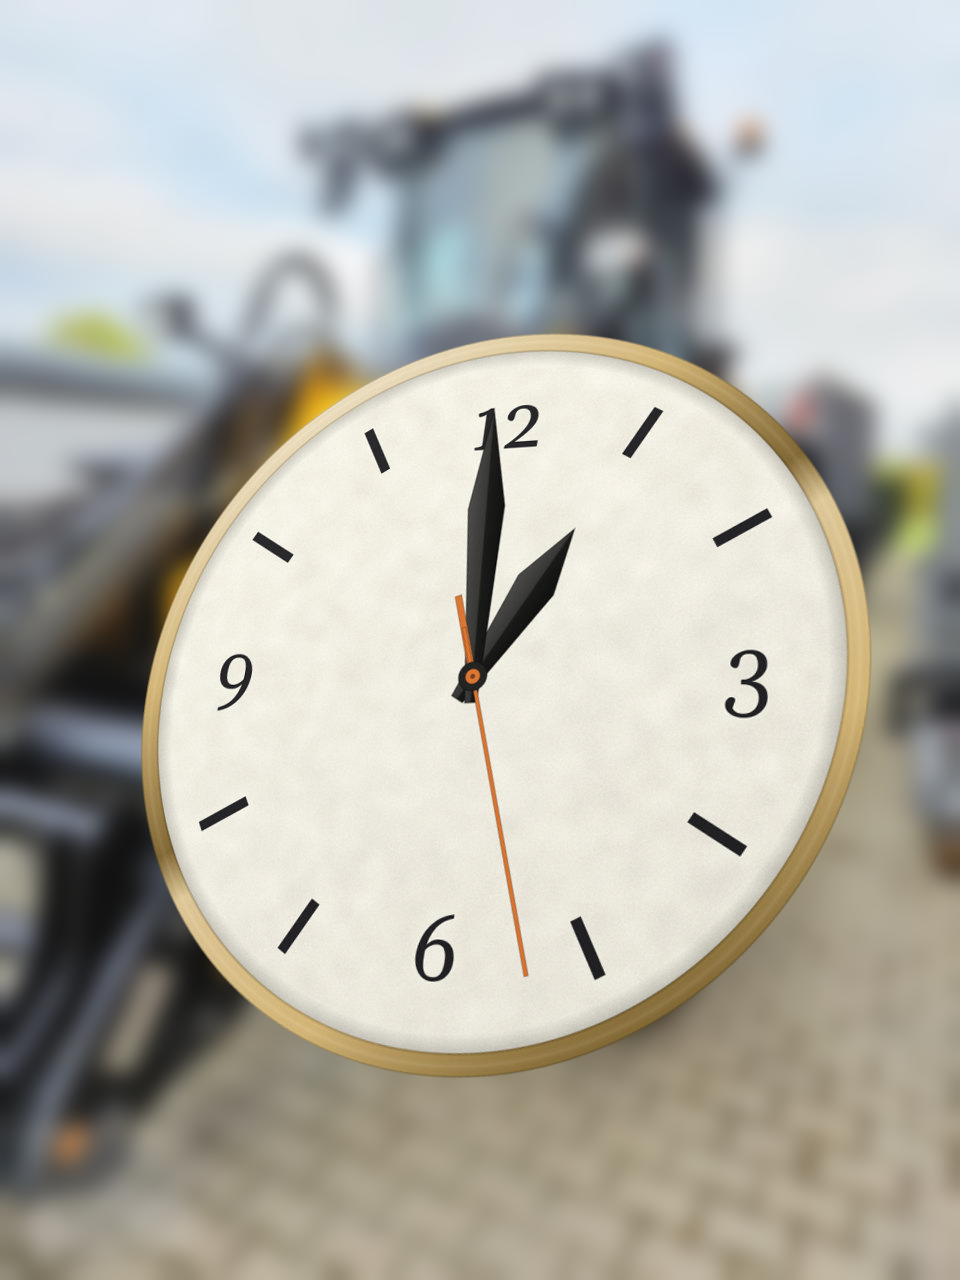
12:59:27
